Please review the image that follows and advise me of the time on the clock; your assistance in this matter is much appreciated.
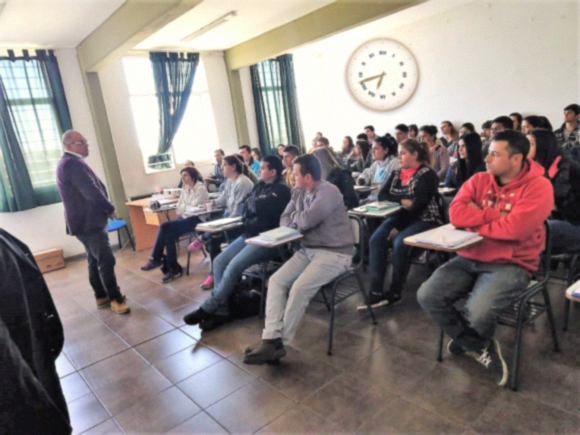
6:42
